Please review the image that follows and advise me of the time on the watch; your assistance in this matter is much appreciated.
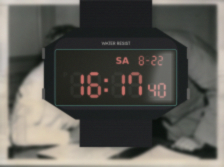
16:17:40
